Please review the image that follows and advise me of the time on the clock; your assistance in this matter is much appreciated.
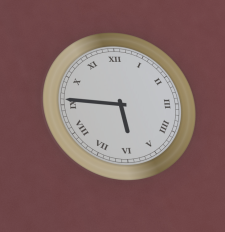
5:46
